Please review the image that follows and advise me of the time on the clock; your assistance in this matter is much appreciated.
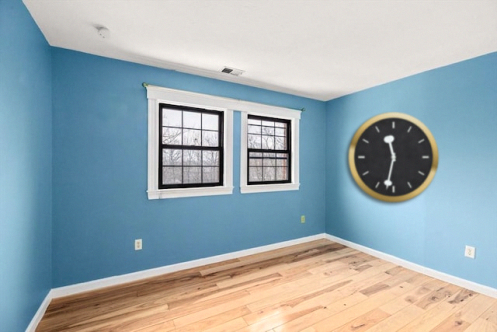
11:32
